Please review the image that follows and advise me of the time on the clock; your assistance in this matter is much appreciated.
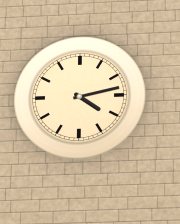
4:13
